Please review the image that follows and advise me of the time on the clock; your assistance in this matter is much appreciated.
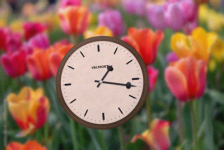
1:17
